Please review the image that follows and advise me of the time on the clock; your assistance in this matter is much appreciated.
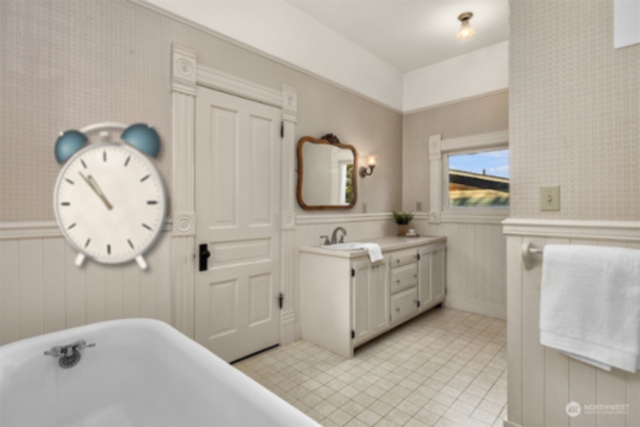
10:53
